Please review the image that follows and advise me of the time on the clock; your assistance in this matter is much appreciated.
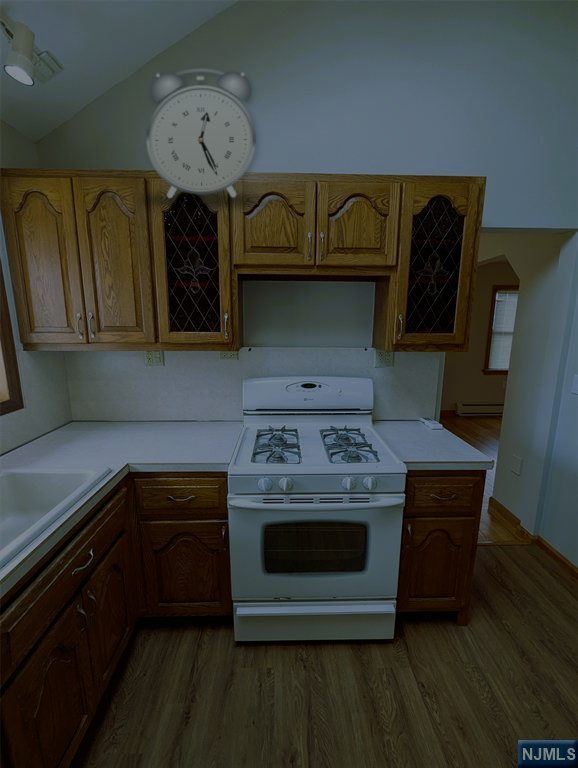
12:26
